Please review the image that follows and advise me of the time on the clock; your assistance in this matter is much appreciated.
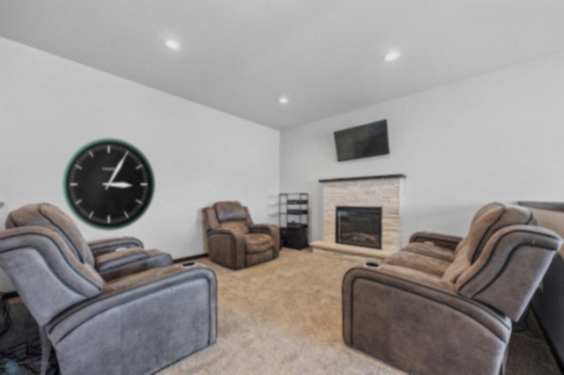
3:05
